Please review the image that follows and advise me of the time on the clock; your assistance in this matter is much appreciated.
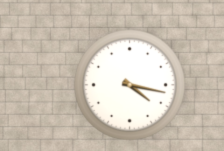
4:17
